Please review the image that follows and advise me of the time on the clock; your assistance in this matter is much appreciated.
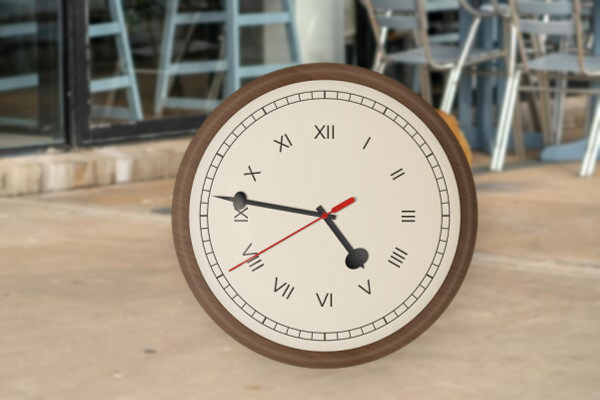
4:46:40
